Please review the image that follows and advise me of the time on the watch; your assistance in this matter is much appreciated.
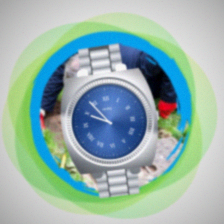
9:54
